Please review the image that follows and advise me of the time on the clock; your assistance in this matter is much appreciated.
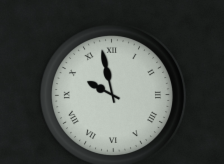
9:58
